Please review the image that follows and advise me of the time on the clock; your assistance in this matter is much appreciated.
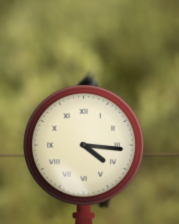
4:16
